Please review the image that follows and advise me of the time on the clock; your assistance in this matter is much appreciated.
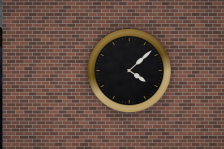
4:08
